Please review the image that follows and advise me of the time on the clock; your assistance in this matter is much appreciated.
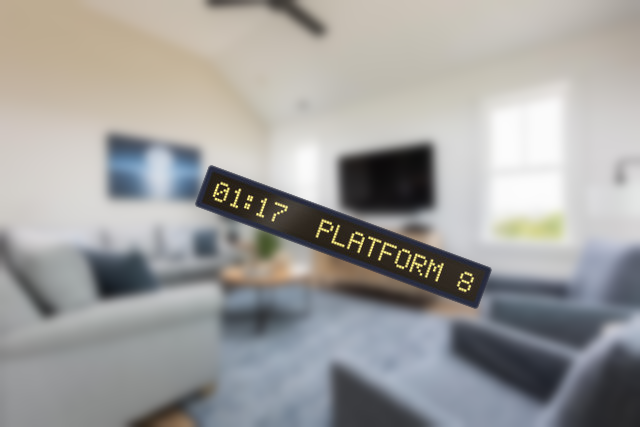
1:17
